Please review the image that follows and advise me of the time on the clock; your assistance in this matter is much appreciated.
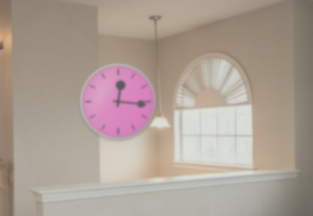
12:16
